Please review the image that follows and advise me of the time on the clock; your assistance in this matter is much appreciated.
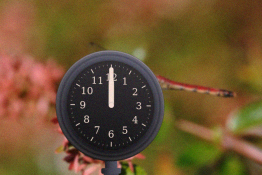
12:00
